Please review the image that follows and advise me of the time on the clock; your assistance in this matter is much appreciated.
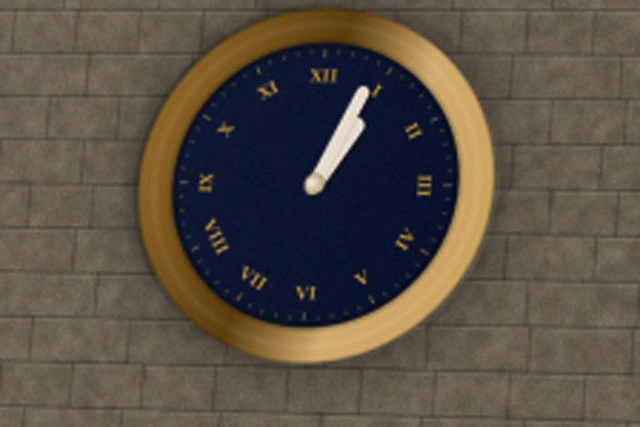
1:04
